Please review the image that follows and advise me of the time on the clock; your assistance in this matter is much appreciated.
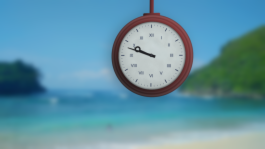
9:48
